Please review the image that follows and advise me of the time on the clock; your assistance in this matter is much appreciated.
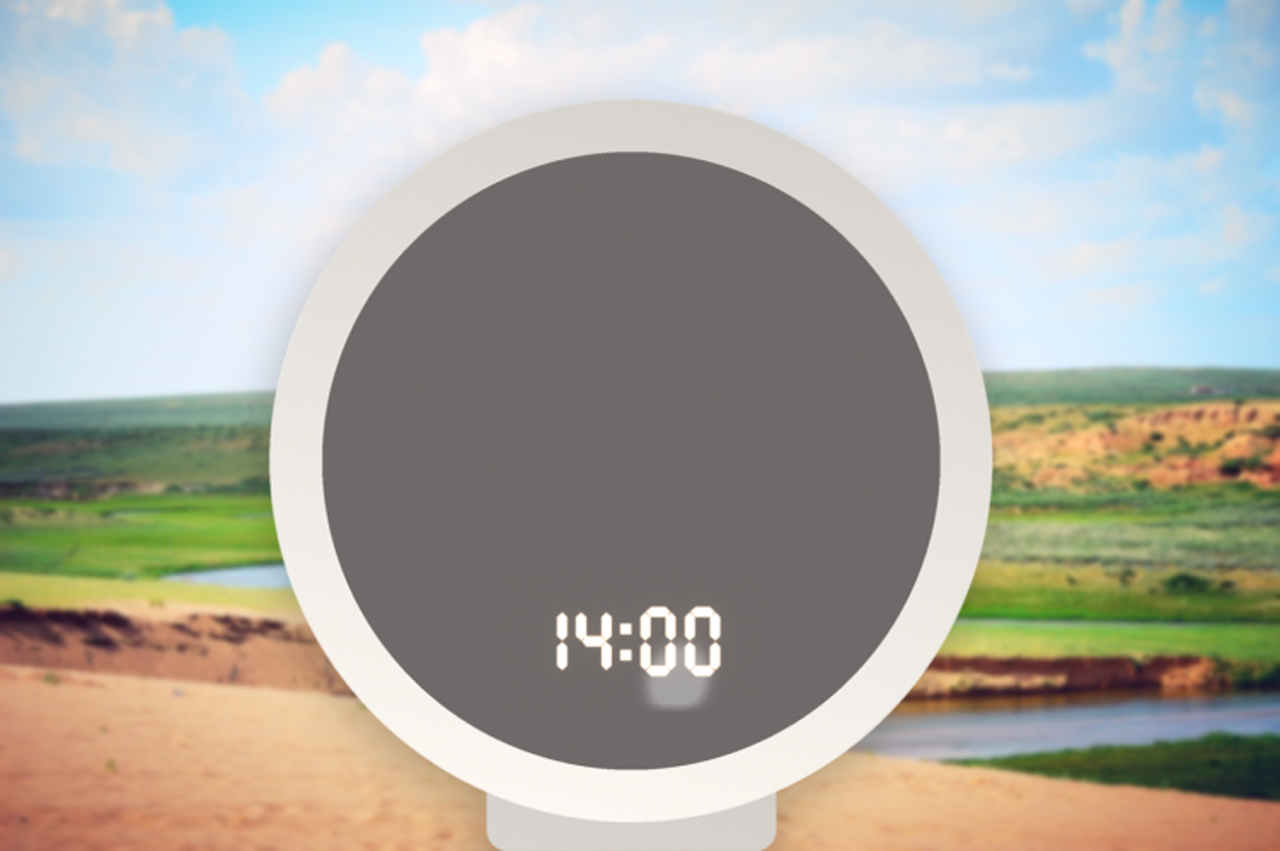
14:00
